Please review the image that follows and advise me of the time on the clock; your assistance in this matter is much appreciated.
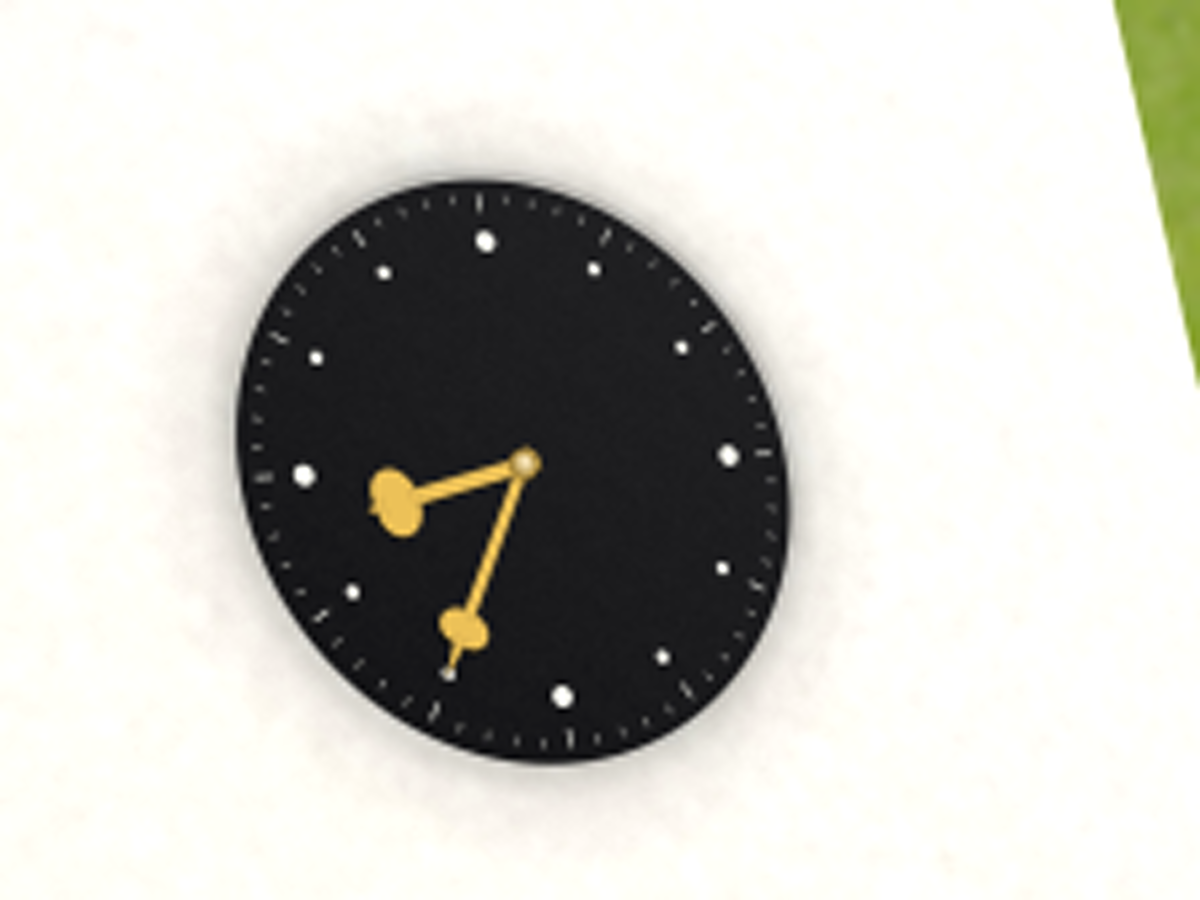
8:35
